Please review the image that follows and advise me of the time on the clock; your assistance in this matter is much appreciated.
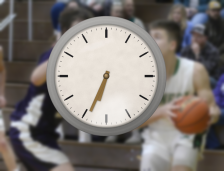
6:34
